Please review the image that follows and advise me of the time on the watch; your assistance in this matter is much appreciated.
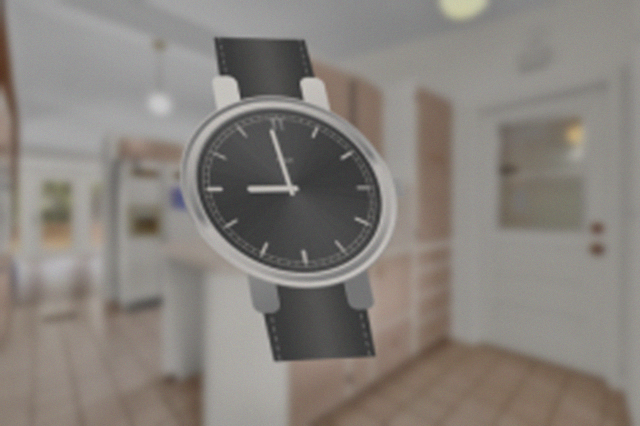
8:59
